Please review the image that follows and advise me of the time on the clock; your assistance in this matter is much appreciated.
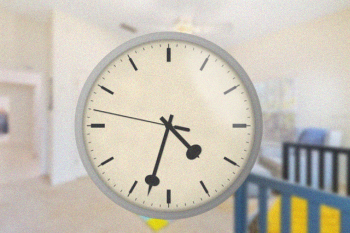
4:32:47
